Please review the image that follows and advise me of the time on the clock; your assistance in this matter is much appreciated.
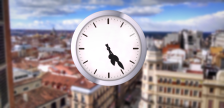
5:24
